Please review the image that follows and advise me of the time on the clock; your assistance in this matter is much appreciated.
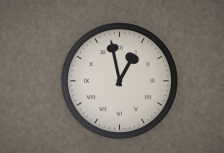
12:58
